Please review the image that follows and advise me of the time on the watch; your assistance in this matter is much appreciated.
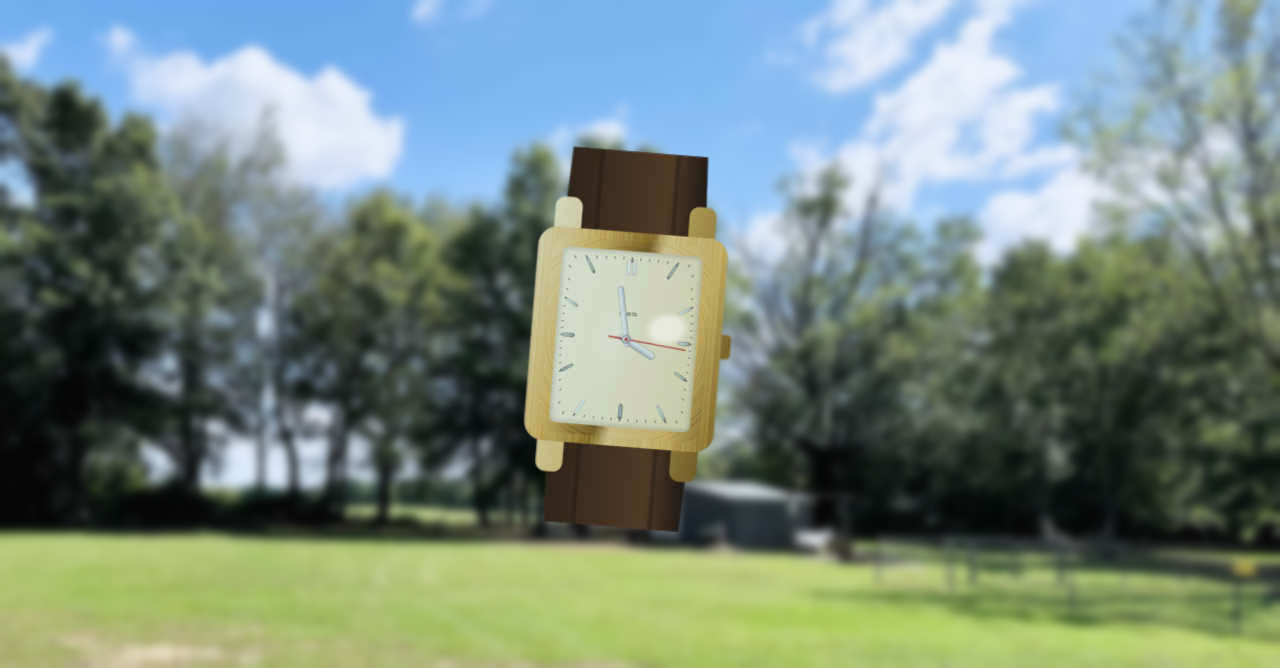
3:58:16
